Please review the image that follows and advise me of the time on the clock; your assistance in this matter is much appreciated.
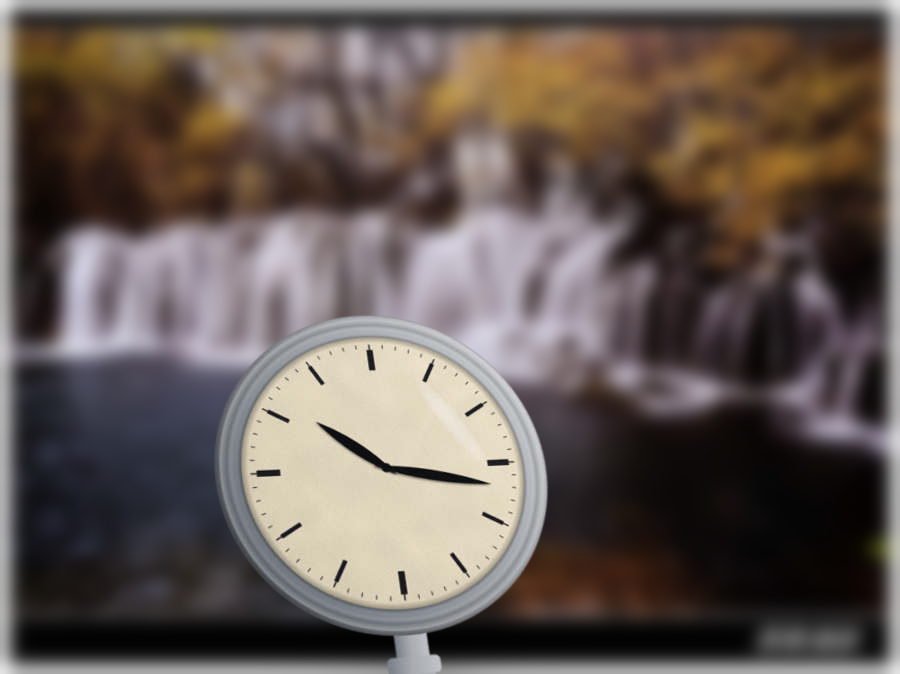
10:17
